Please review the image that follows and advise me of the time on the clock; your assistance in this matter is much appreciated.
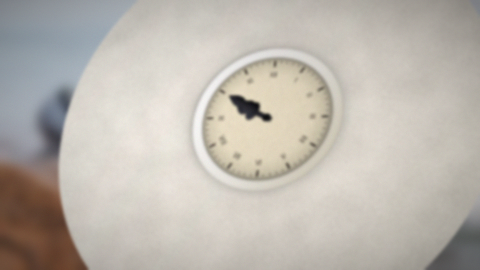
9:50
